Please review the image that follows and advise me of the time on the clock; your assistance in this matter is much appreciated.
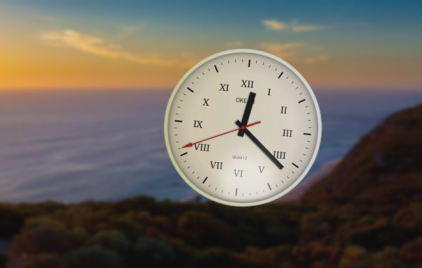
12:21:41
